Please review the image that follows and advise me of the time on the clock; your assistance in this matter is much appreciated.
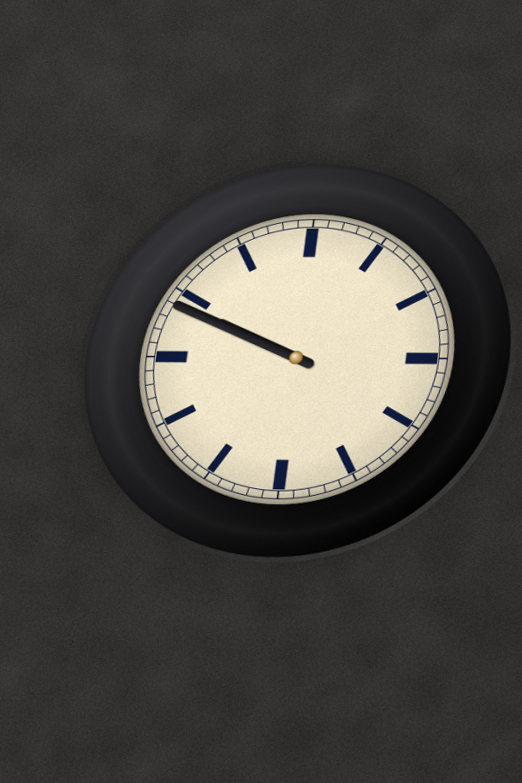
9:49
